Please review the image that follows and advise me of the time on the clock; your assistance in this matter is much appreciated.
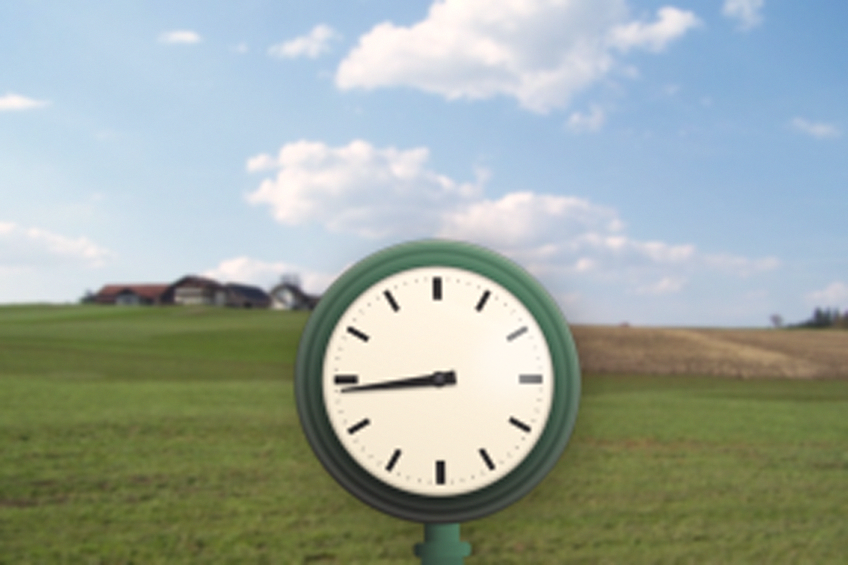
8:44
